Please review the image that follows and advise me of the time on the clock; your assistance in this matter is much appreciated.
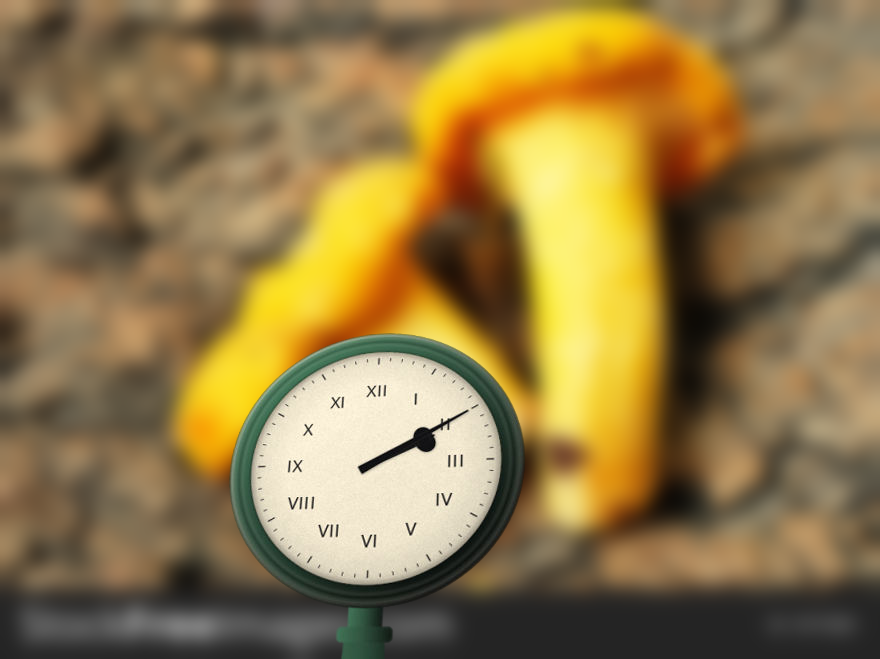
2:10
